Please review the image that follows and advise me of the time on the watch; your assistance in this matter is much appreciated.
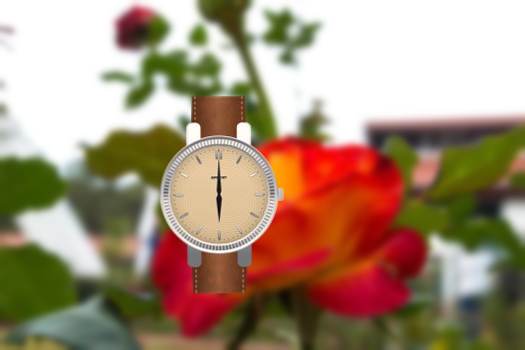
6:00
